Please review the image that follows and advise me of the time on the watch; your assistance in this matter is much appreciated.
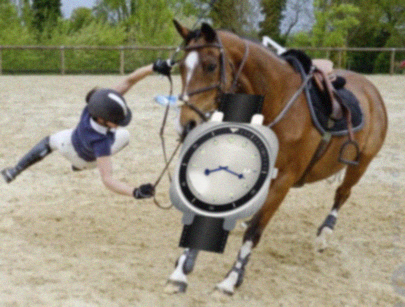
8:18
